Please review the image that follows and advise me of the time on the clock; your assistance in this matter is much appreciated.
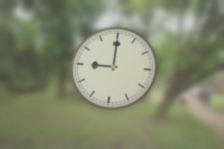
9:00
